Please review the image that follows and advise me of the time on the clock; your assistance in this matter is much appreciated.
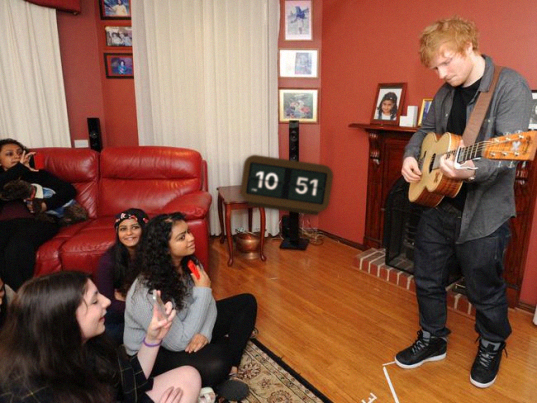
10:51
